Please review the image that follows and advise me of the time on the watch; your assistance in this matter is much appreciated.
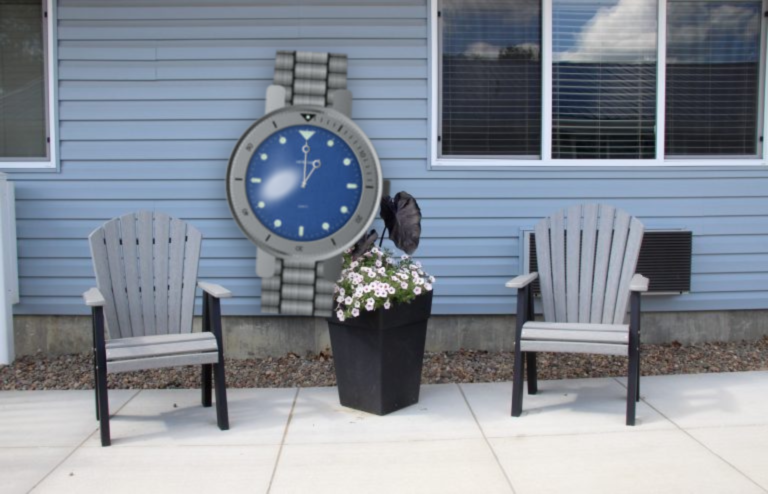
1:00
